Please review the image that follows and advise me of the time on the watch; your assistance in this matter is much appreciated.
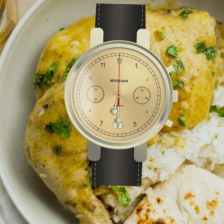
6:30
